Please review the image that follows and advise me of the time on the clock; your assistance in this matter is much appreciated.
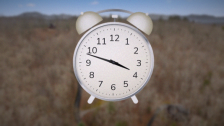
3:48
